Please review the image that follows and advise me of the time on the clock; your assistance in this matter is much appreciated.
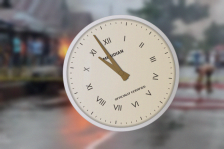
10:58
